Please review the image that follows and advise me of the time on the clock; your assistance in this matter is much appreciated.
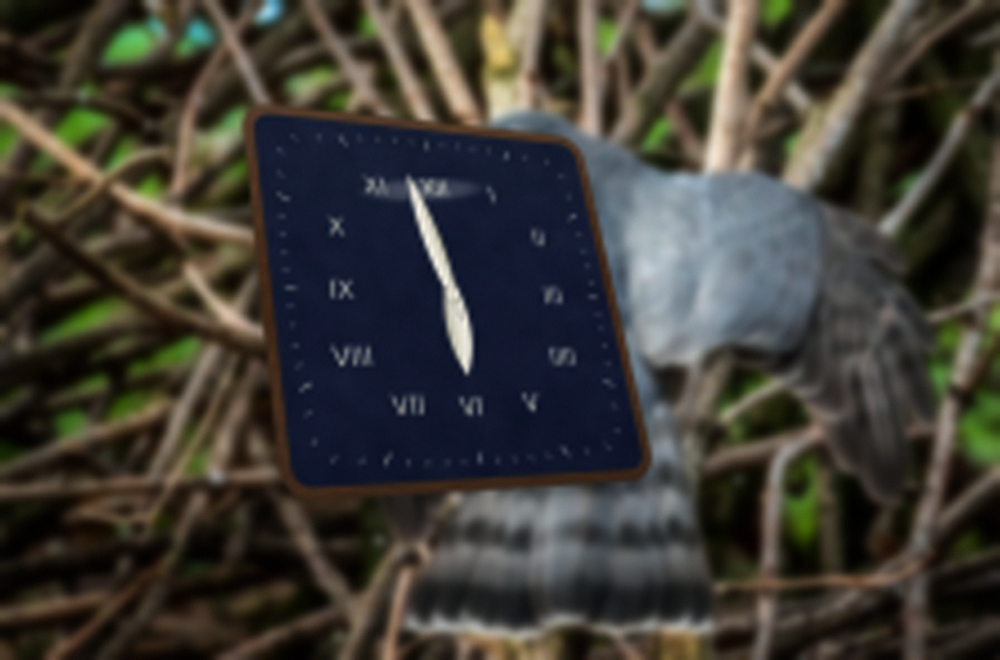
5:58
